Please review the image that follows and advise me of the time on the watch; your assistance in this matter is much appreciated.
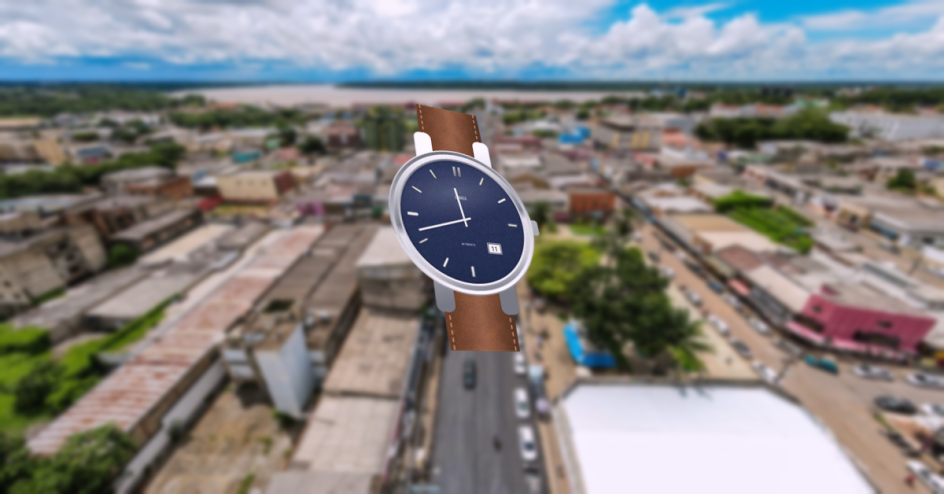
11:42
